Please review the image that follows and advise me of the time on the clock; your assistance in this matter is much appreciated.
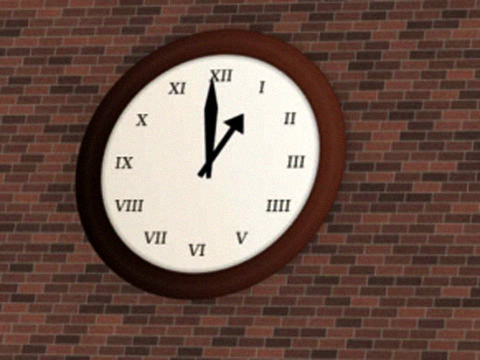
12:59
